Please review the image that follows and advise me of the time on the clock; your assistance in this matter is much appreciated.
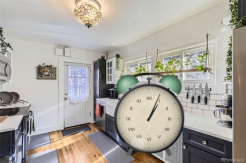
1:04
